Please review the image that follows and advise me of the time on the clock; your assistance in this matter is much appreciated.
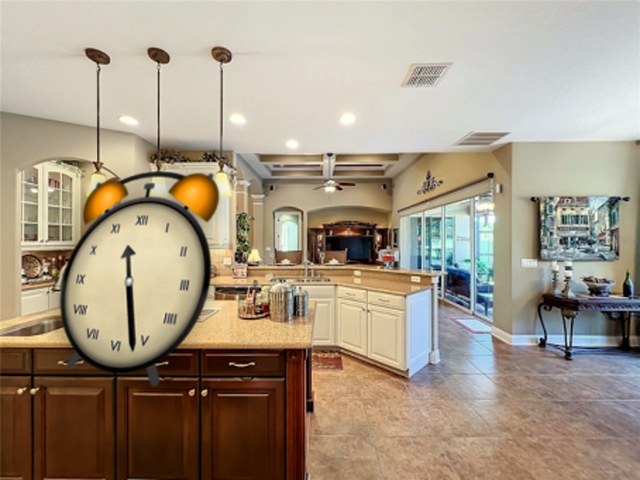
11:27
